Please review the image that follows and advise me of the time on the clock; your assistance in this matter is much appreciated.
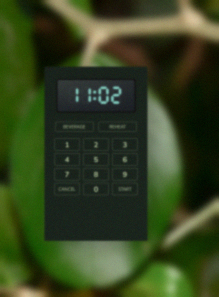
11:02
